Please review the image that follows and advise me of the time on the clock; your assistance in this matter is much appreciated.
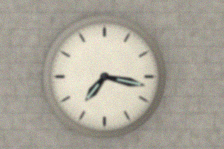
7:17
